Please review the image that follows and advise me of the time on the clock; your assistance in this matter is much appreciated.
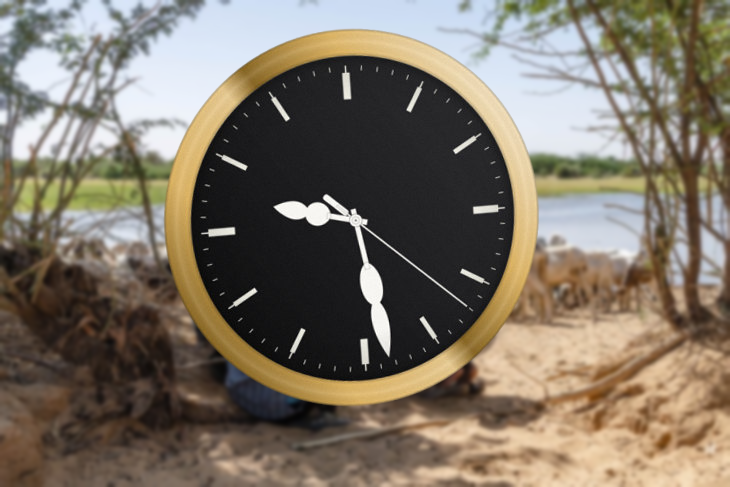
9:28:22
